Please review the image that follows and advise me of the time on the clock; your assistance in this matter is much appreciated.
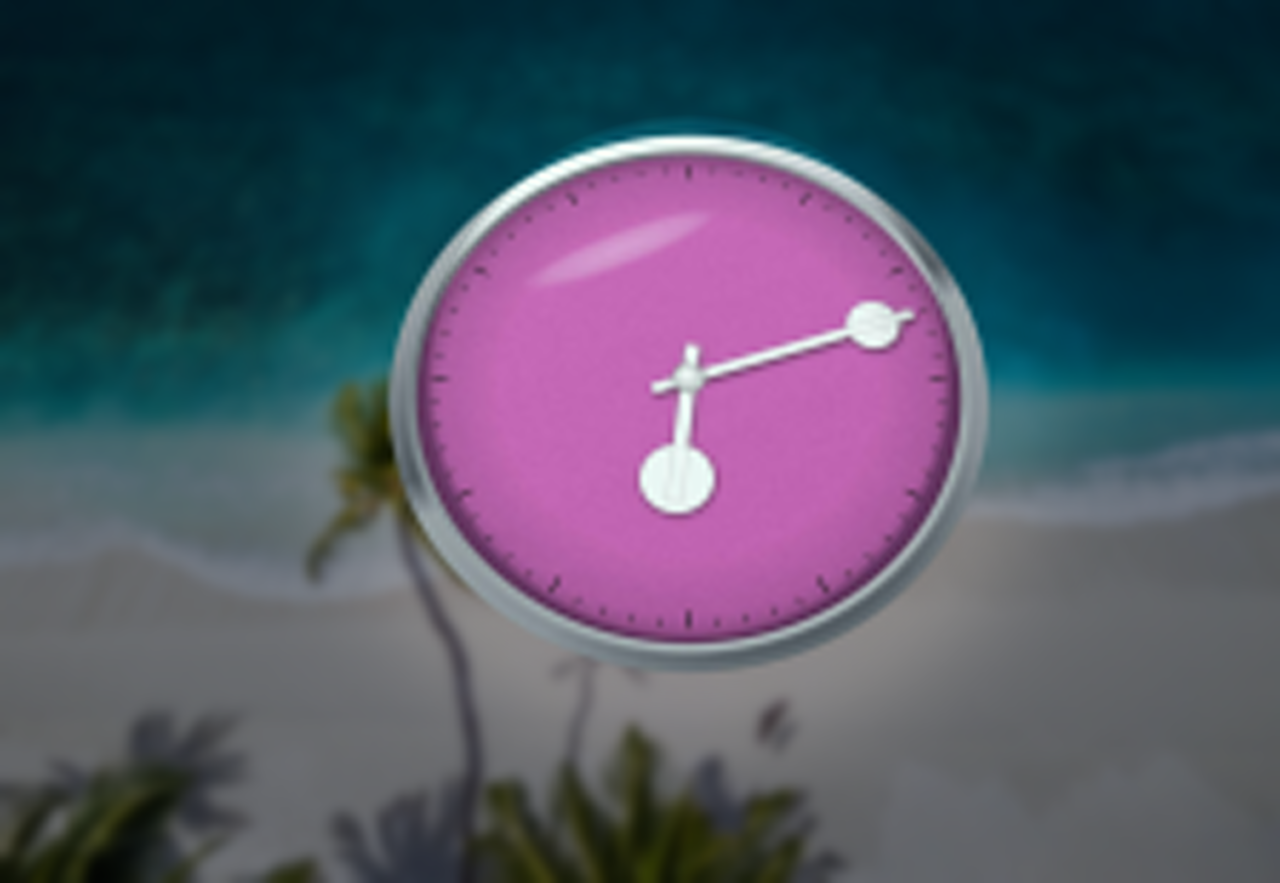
6:12
